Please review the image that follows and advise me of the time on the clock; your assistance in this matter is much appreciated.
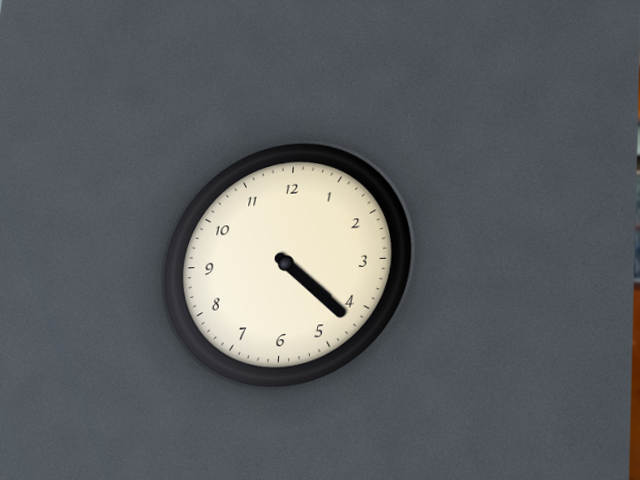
4:22
